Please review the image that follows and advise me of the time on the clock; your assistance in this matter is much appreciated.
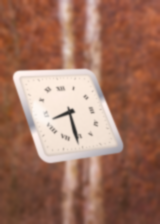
8:31
